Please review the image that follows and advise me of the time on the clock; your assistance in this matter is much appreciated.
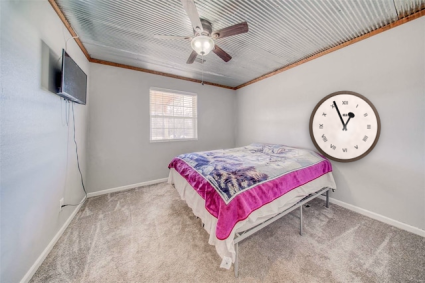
12:56
